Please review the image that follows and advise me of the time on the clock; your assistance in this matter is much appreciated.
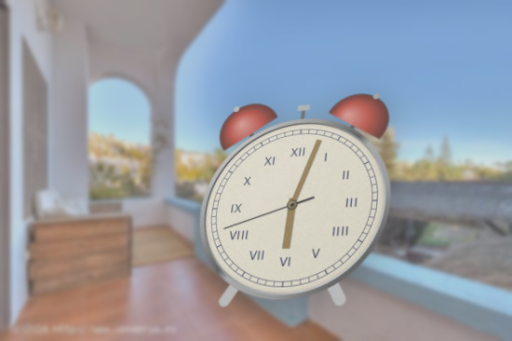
6:02:42
